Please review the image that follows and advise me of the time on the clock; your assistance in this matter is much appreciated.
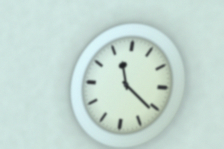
11:21
